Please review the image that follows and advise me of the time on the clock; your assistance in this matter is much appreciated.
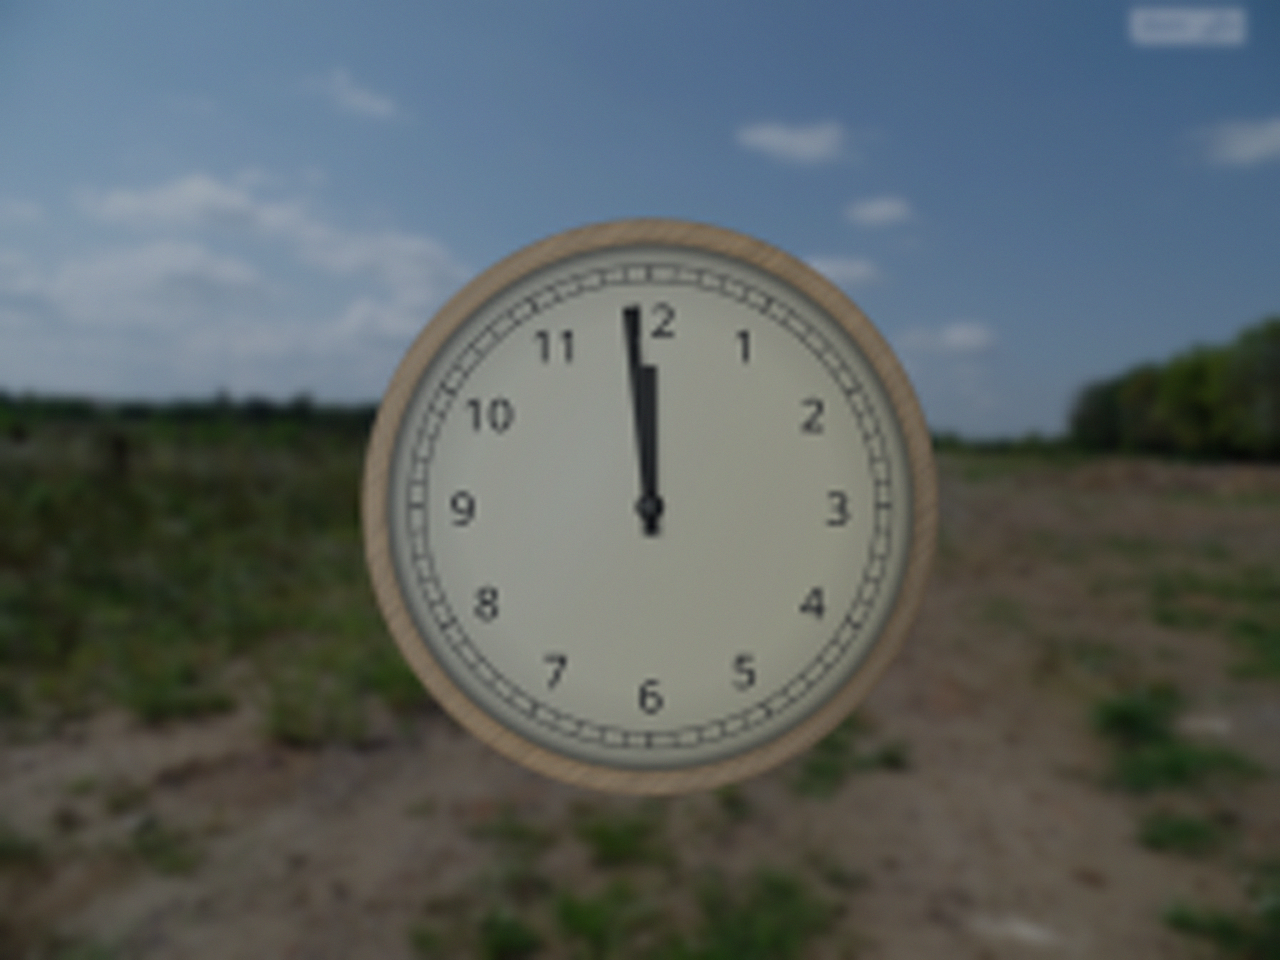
11:59
